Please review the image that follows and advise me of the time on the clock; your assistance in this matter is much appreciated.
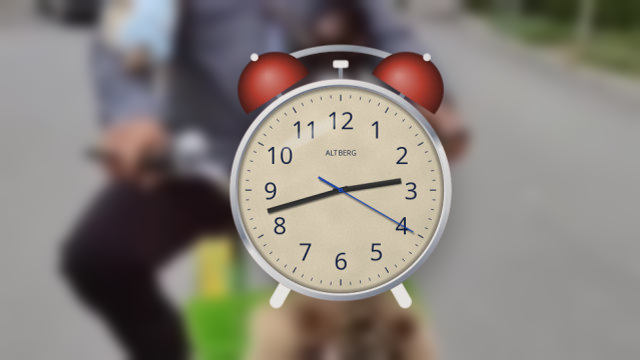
2:42:20
